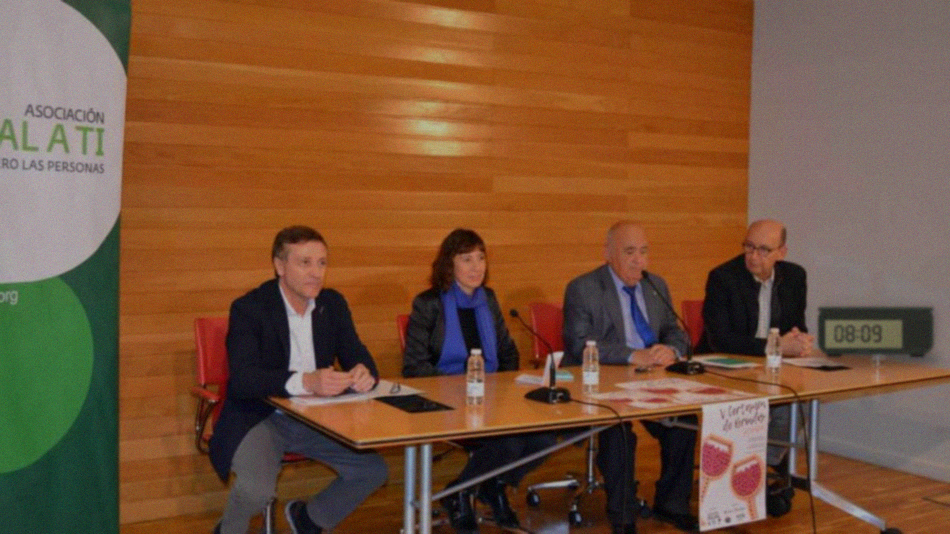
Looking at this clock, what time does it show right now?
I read 8:09
